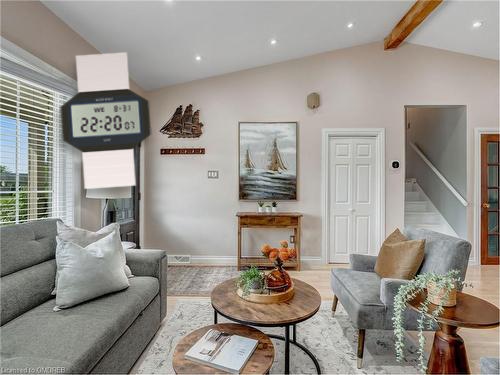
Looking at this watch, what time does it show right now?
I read 22:20
